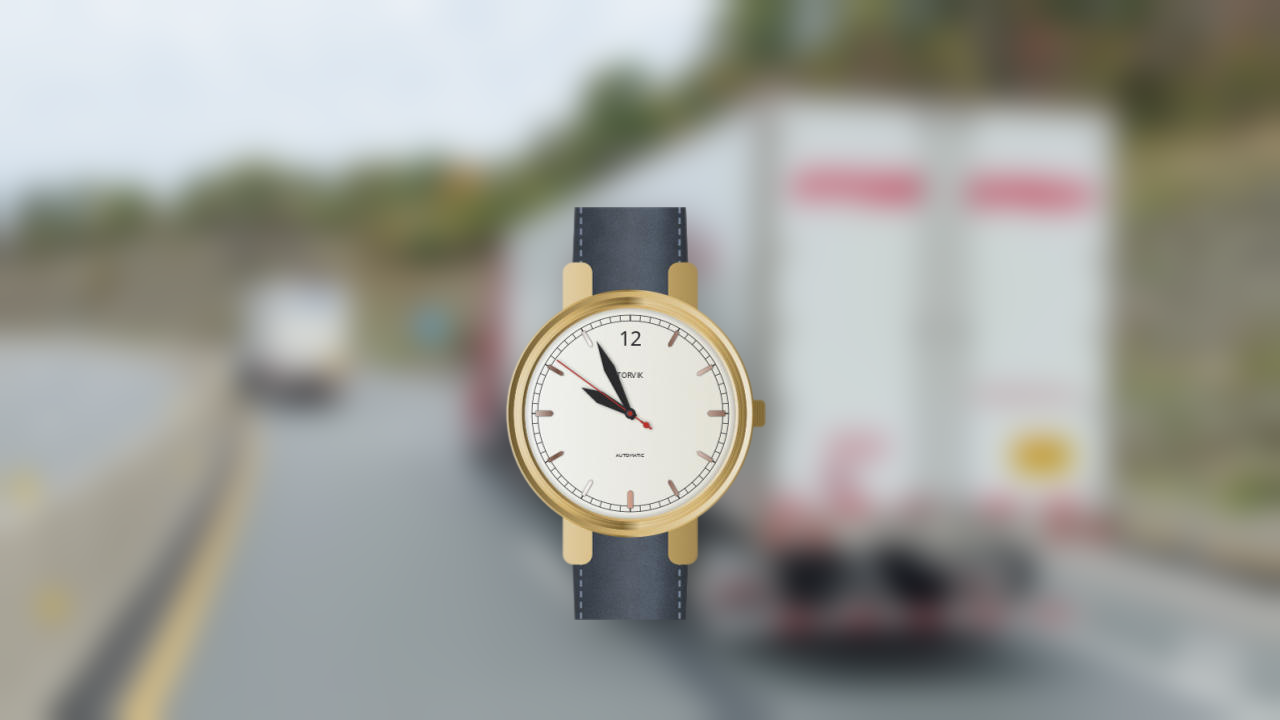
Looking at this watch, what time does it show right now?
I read 9:55:51
